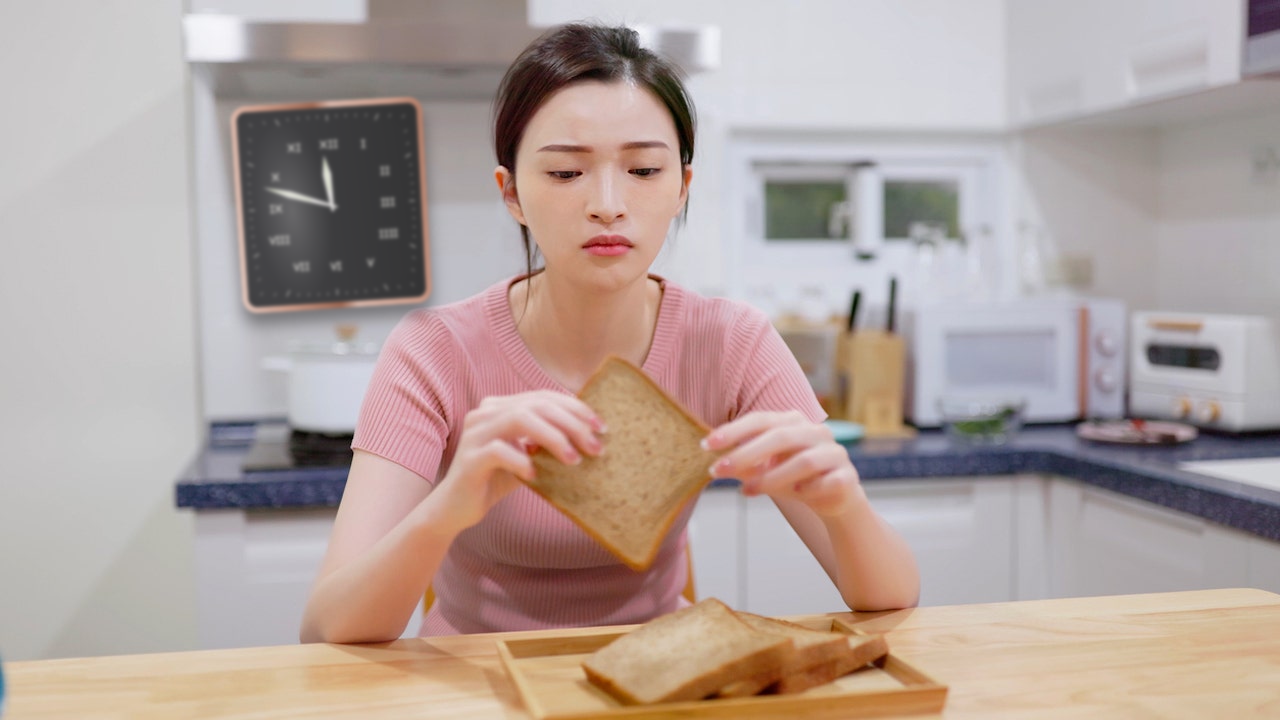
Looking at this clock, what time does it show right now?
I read 11:48
